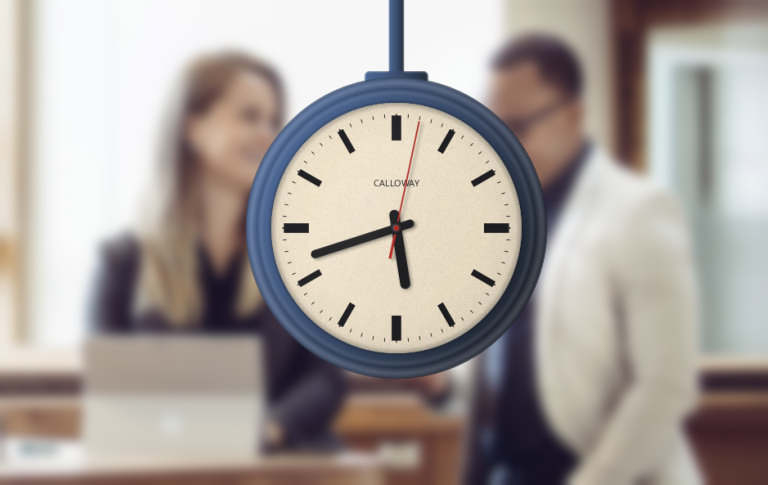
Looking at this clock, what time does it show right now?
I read 5:42:02
